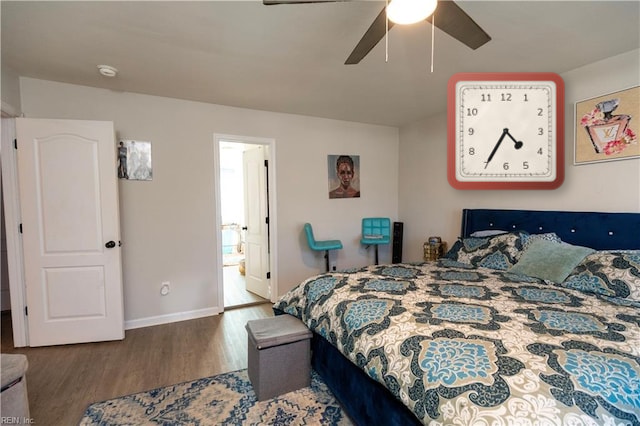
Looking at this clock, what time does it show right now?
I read 4:35
